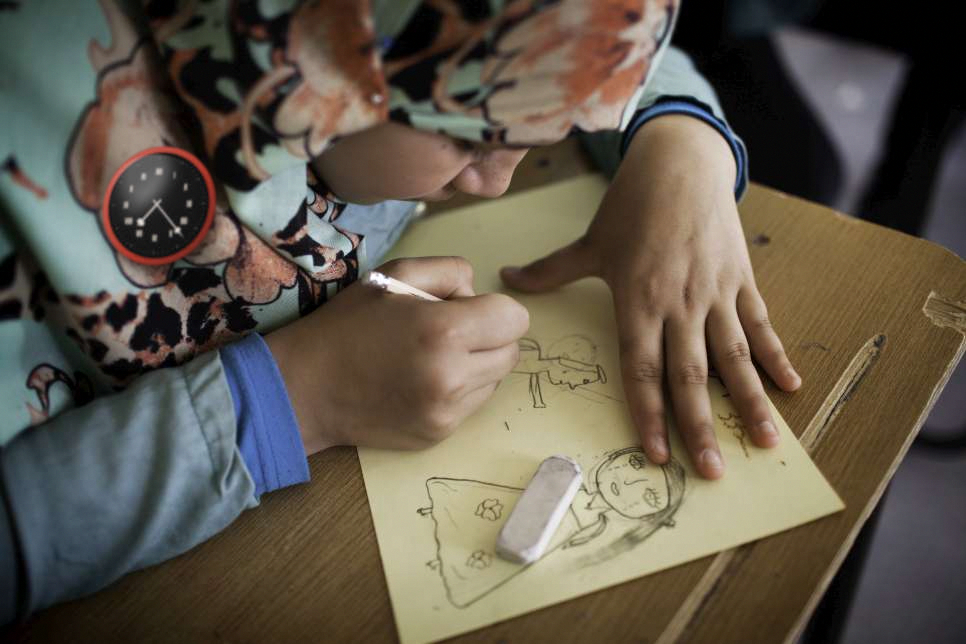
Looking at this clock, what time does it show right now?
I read 7:23
